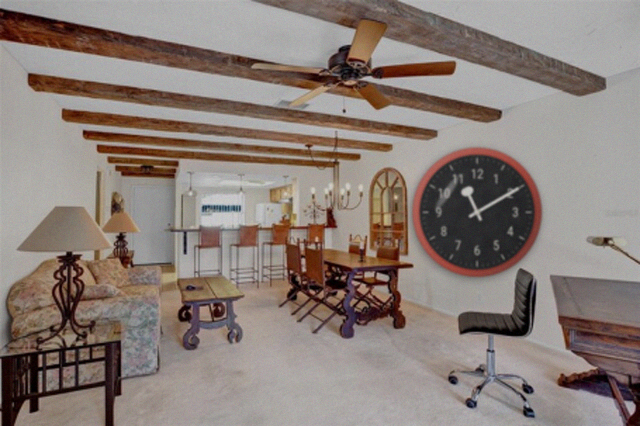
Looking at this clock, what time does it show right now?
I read 11:10
